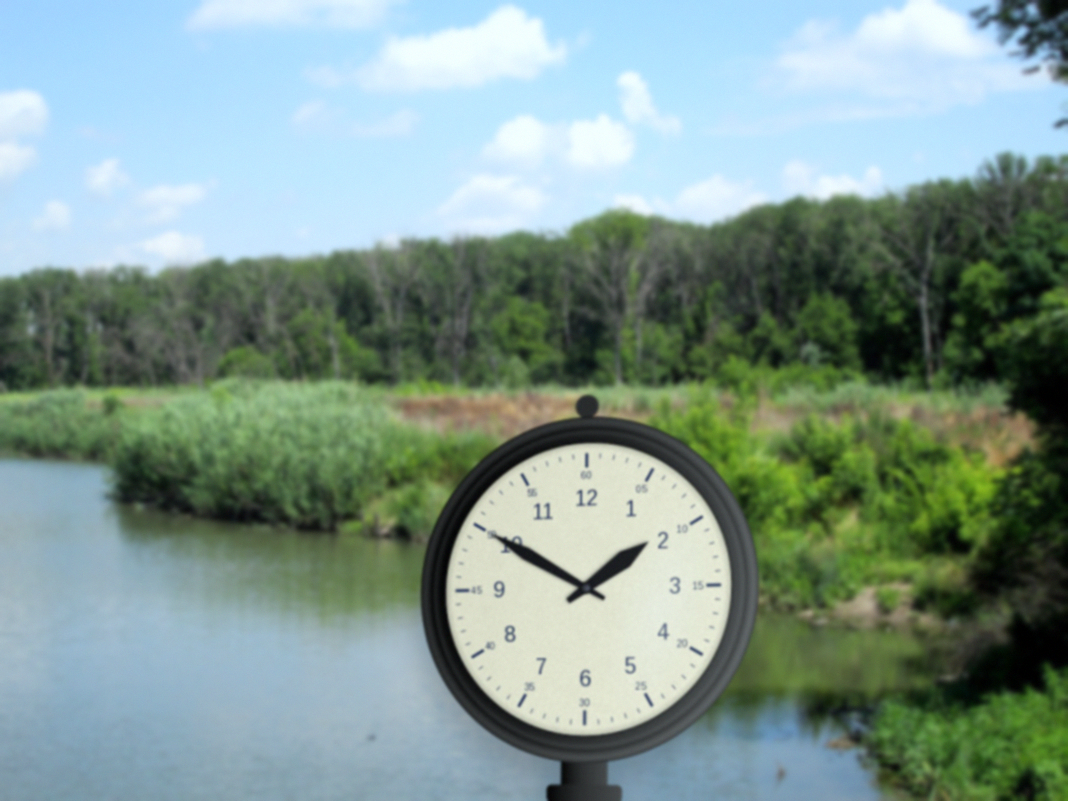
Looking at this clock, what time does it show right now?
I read 1:50
